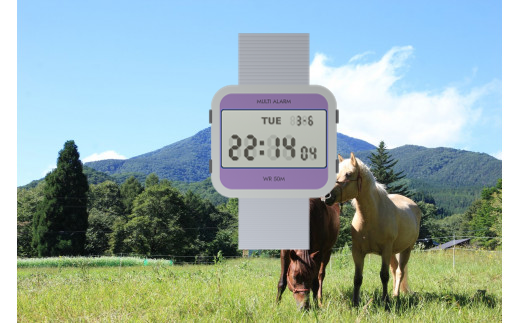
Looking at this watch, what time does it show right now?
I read 22:14:04
